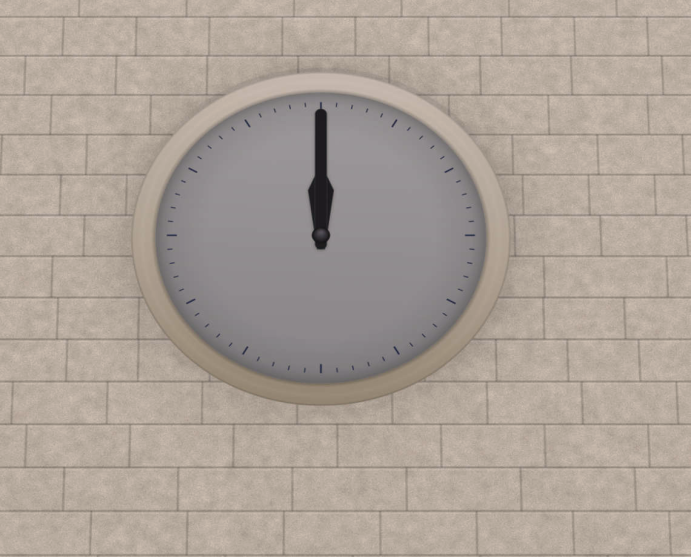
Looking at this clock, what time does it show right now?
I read 12:00
